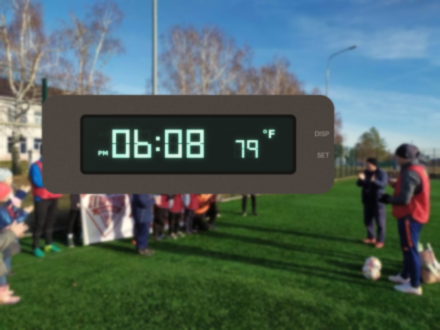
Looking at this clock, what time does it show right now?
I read 6:08
